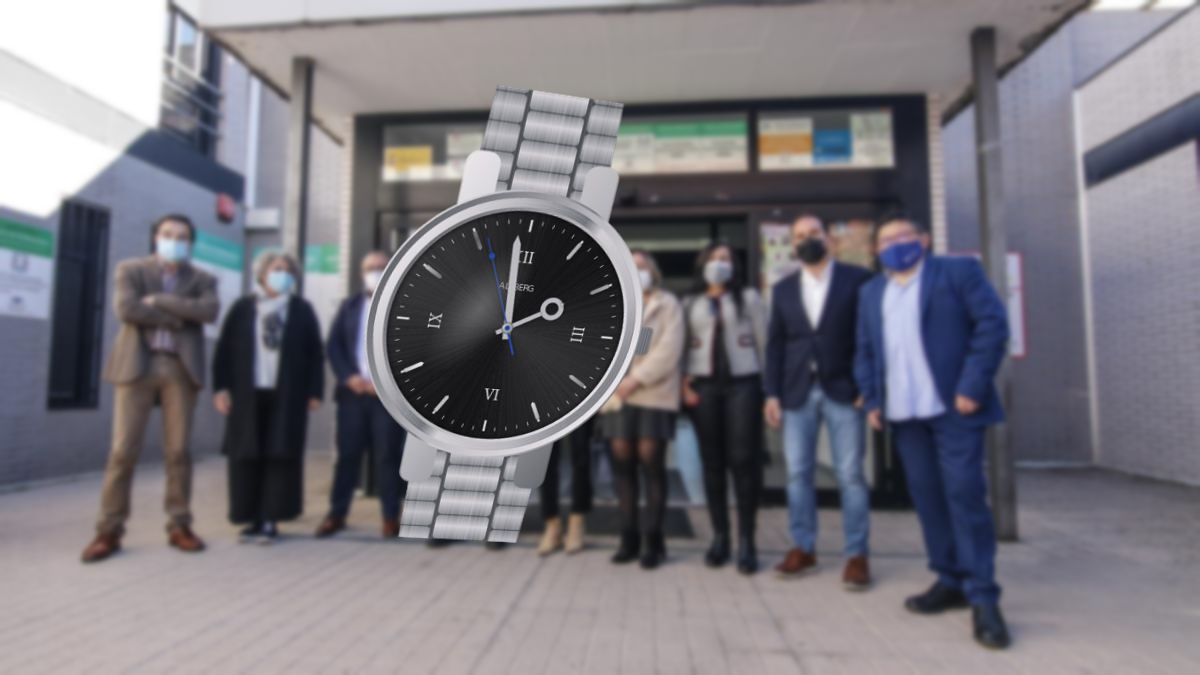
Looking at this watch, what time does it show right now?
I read 1:58:56
